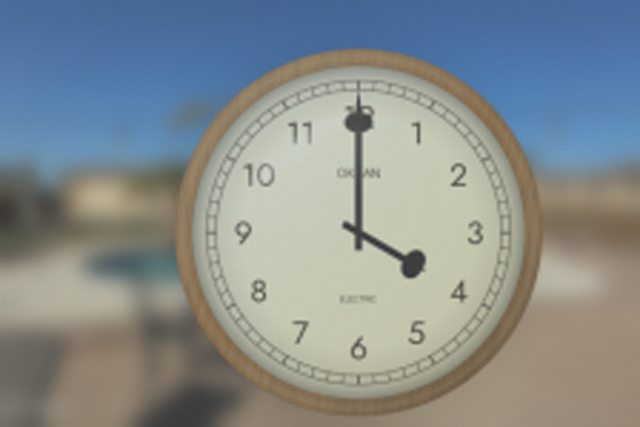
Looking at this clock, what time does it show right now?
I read 4:00
